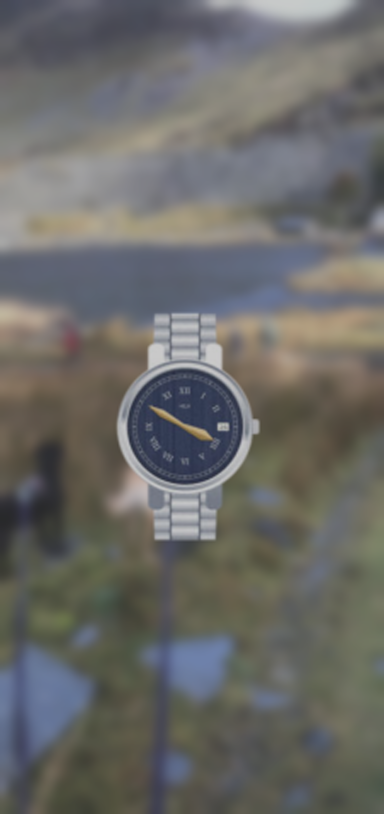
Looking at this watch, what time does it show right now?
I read 3:50
